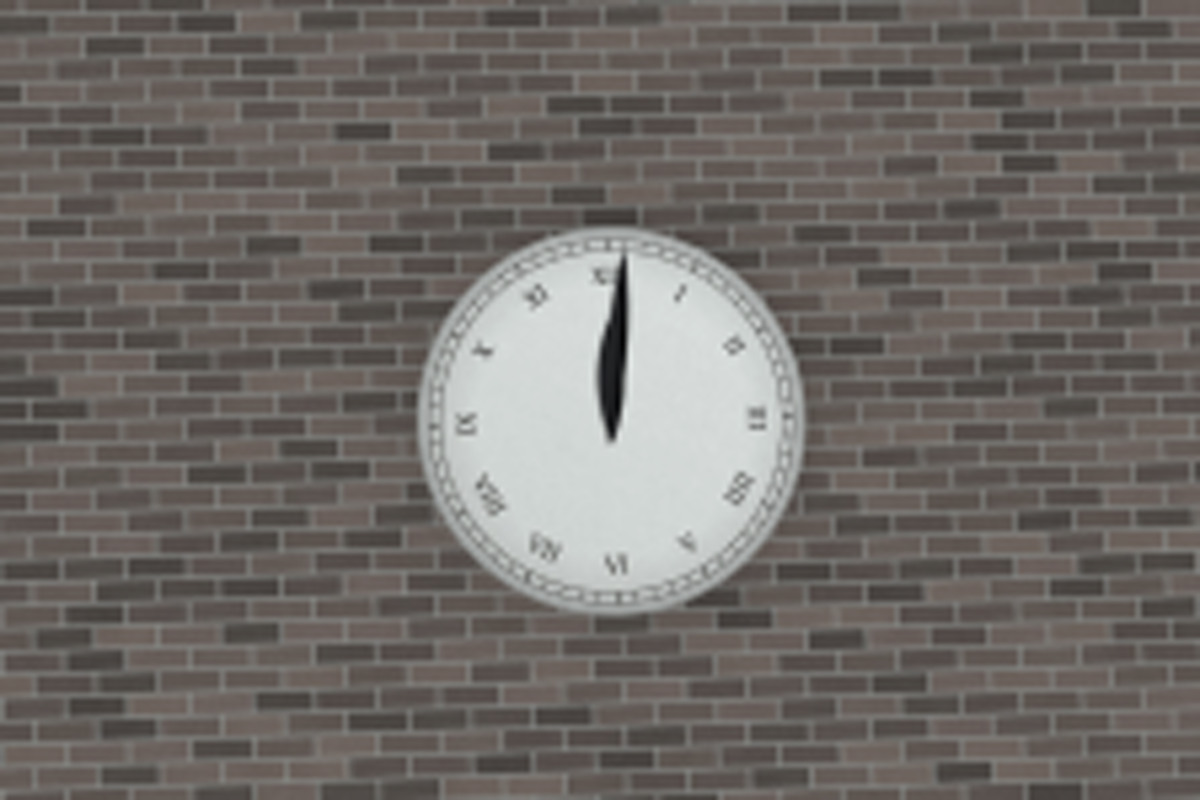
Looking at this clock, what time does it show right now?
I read 12:01
